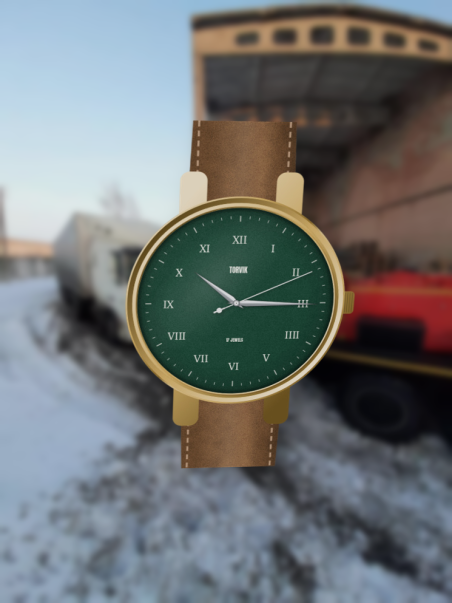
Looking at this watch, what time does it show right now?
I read 10:15:11
